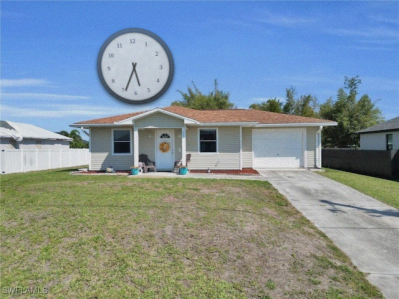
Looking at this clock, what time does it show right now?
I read 5:34
